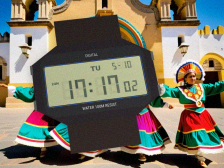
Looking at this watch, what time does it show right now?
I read 17:17:02
